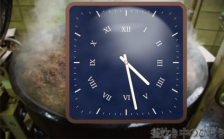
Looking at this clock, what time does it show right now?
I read 4:28
